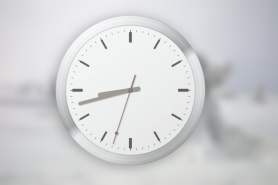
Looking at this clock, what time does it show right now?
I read 8:42:33
